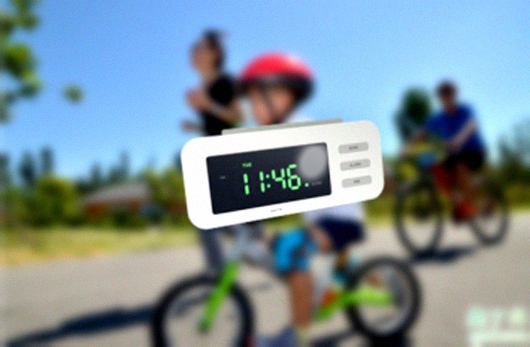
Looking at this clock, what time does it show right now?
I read 11:46
